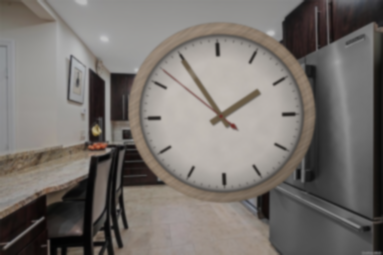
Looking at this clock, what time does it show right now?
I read 1:54:52
